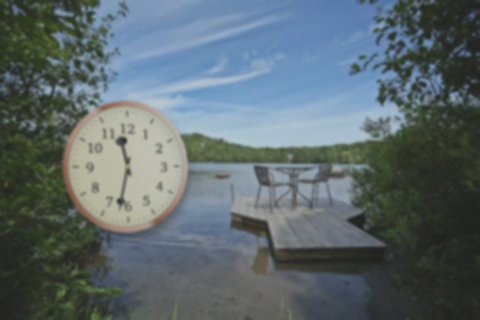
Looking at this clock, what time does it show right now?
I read 11:32
